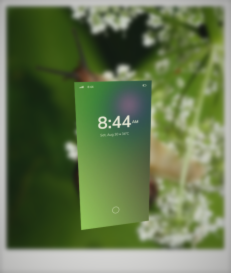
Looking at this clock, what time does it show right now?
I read 8:44
